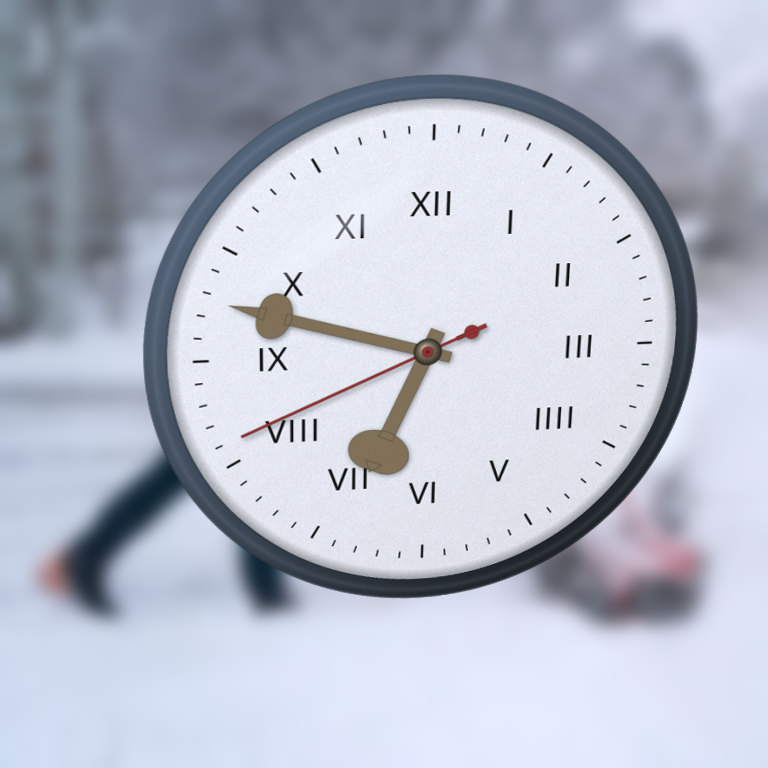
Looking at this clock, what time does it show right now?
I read 6:47:41
